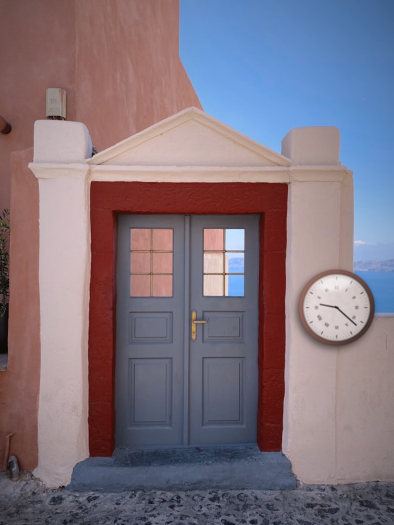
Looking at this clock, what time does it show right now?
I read 9:22
